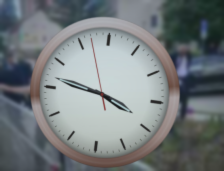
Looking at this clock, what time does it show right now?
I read 3:46:57
